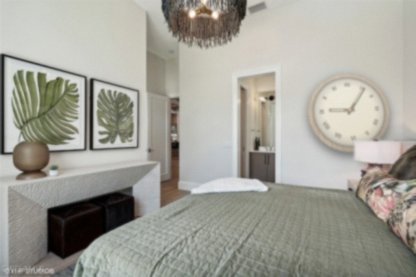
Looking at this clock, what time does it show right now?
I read 9:06
